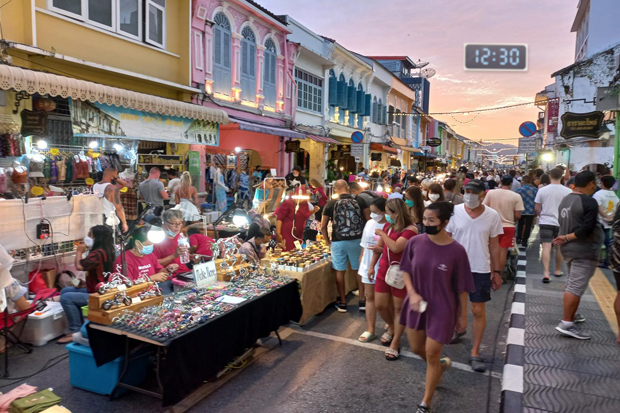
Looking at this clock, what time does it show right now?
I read 12:30
